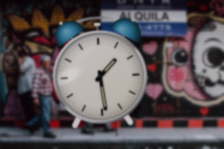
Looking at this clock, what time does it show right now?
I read 1:29
